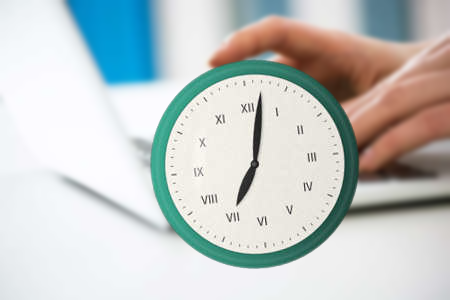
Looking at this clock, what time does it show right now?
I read 7:02
